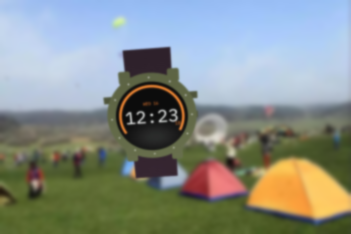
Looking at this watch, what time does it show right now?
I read 12:23
